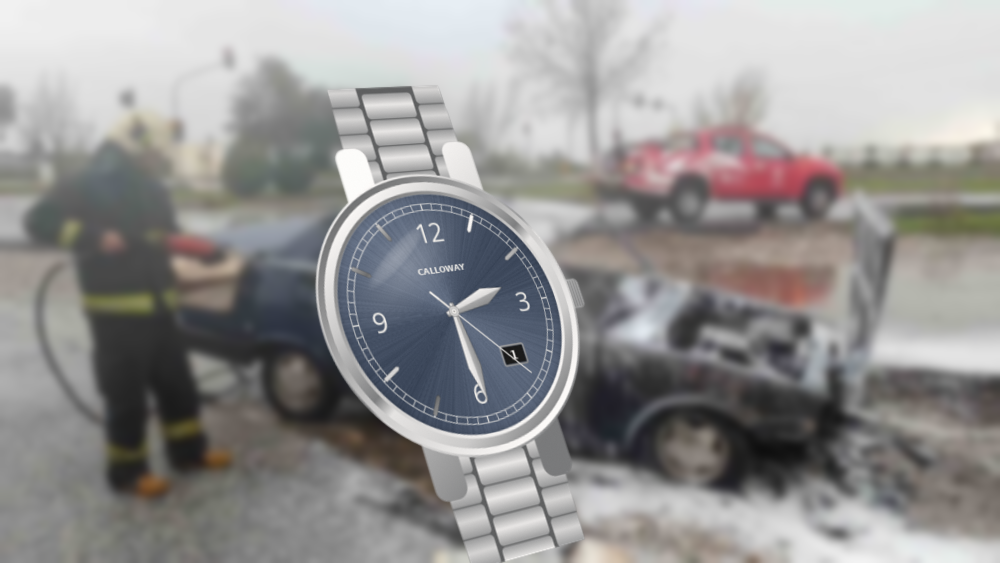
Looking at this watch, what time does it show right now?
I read 2:29:23
